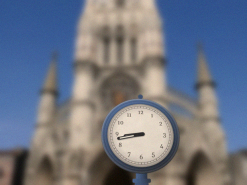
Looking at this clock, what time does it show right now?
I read 8:43
